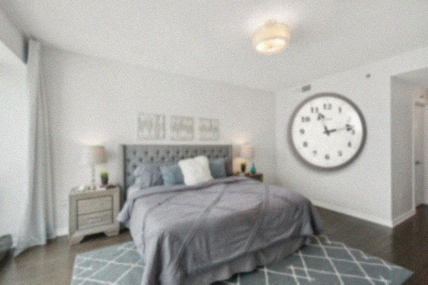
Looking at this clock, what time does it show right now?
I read 11:13
